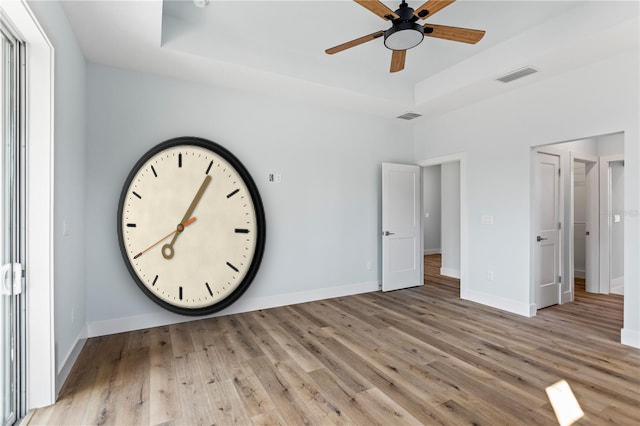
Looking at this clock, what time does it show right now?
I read 7:05:40
